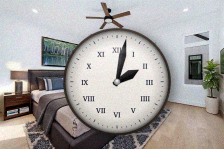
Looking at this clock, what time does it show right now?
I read 2:02
